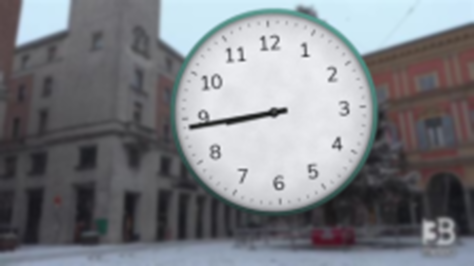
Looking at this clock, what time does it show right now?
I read 8:44
